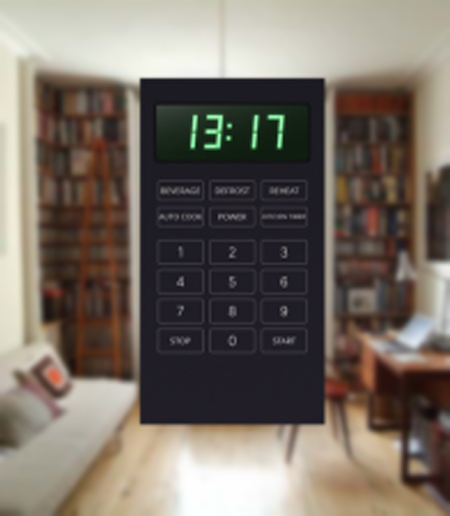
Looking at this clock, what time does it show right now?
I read 13:17
